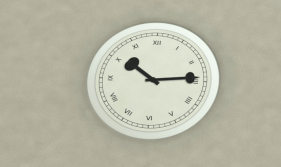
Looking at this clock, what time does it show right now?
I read 10:14
